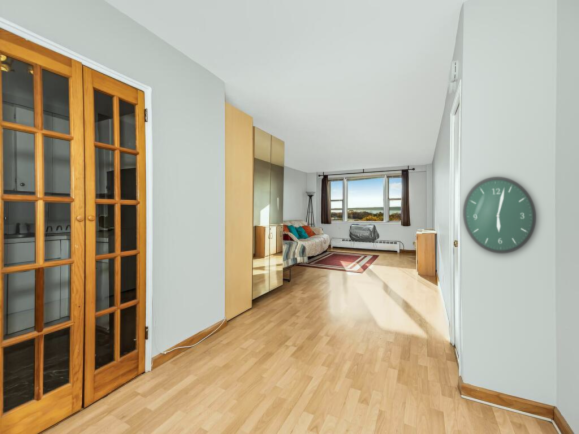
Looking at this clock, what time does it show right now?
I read 6:03
